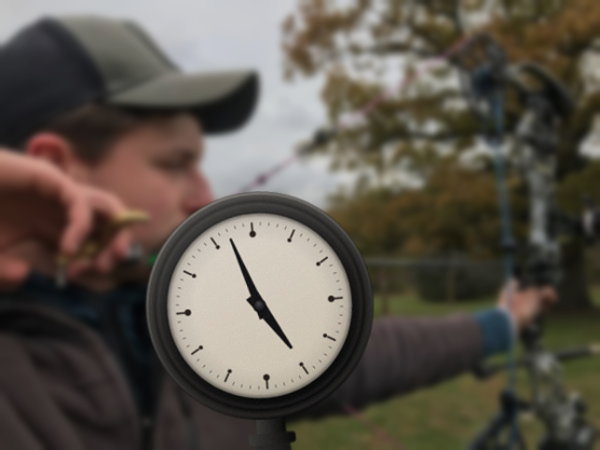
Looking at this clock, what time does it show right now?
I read 4:57
